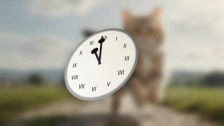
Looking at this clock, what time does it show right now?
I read 10:59
